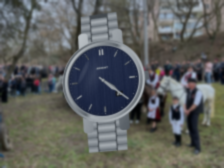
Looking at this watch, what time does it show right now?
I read 4:22
